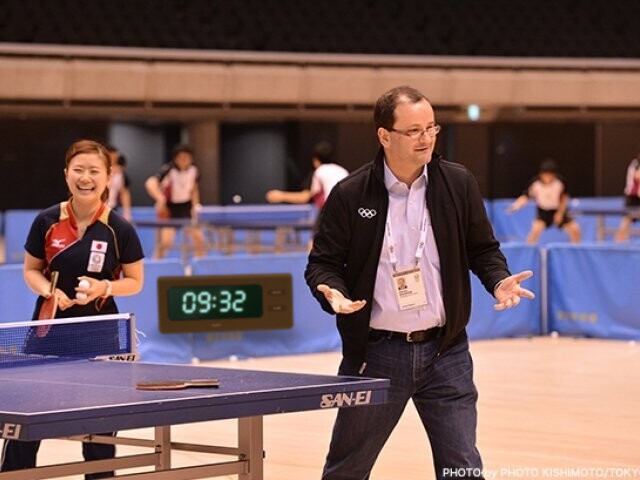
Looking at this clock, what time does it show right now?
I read 9:32
